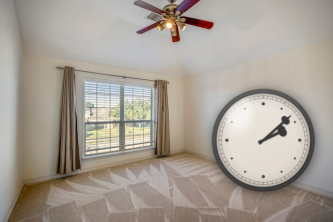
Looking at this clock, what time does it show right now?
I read 2:08
